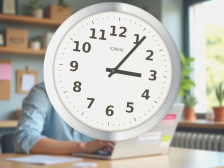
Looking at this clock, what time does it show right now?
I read 3:06
